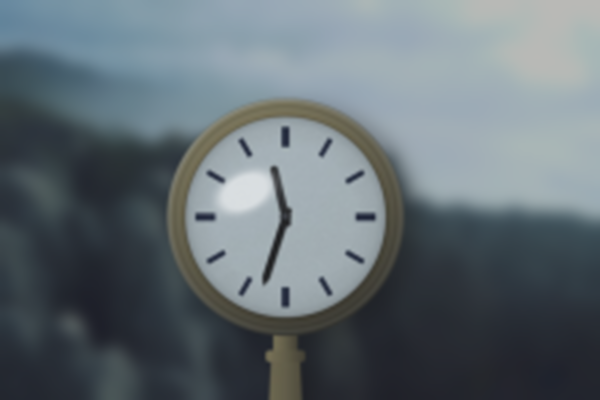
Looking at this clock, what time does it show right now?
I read 11:33
